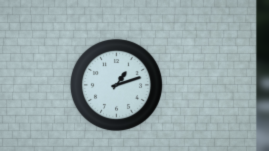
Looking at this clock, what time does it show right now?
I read 1:12
